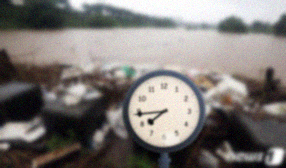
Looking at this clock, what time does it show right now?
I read 7:44
